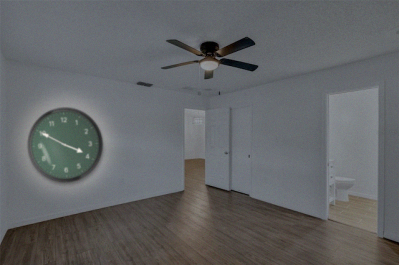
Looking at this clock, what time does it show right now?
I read 3:50
